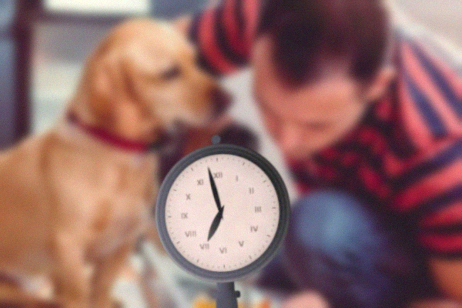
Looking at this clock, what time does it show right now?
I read 6:58
